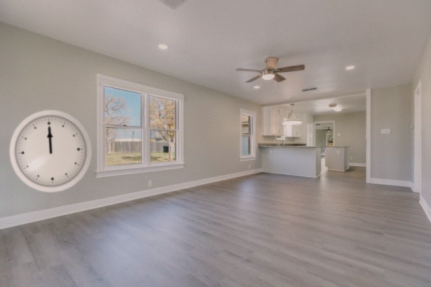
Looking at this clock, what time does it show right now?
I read 12:00
